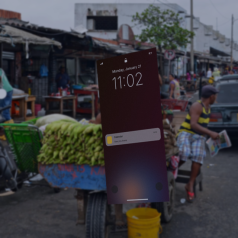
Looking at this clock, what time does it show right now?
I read 11:02
